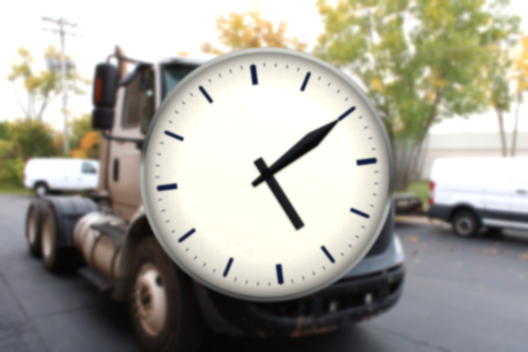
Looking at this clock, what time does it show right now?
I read 5:10
